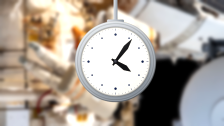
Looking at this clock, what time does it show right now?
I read 4:06
